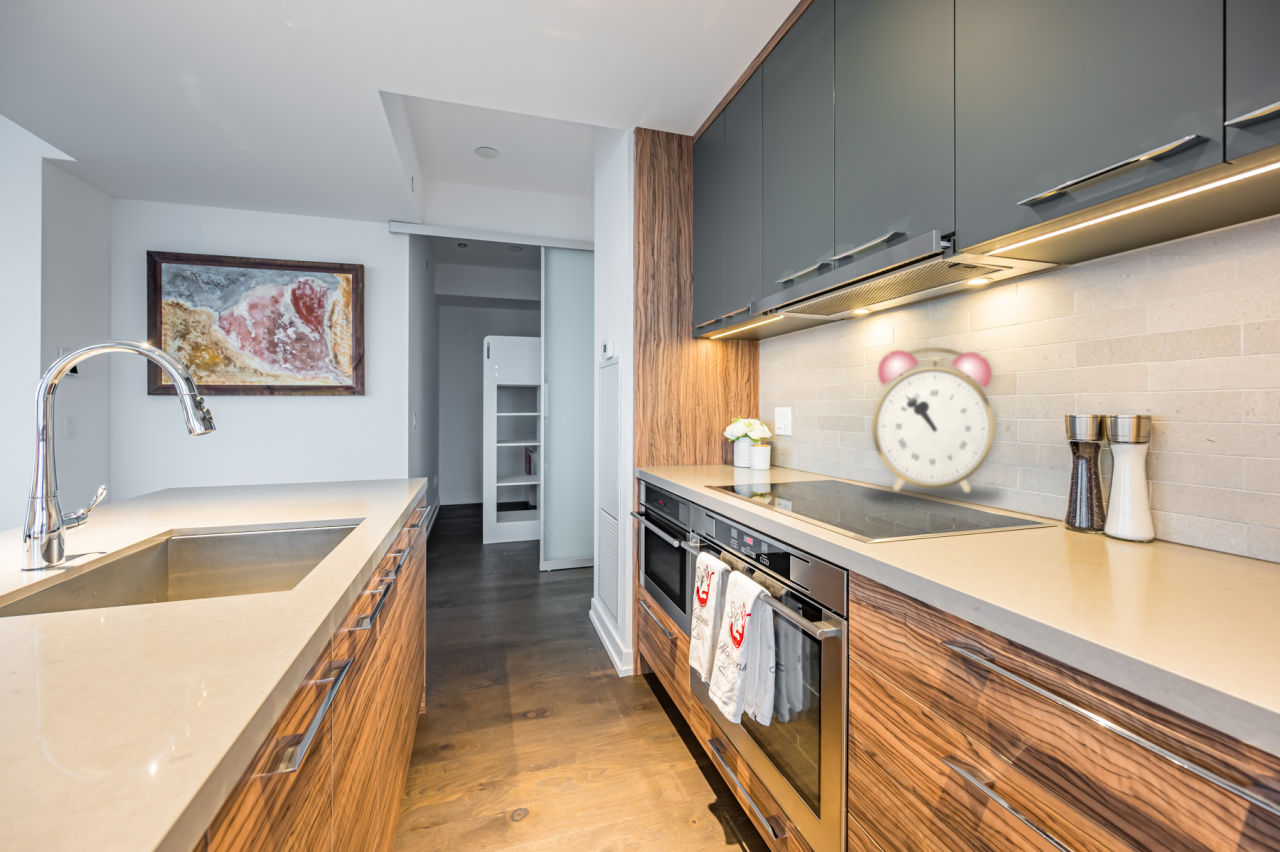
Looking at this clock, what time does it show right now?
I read 10:53
